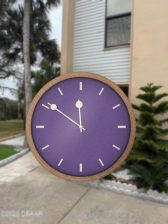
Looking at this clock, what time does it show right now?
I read 11:51
